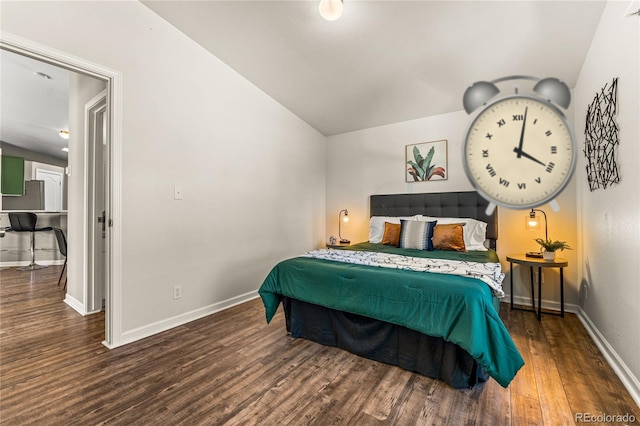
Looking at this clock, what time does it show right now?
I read 4:02
